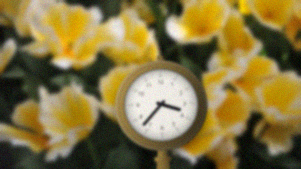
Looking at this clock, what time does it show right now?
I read 3:37
